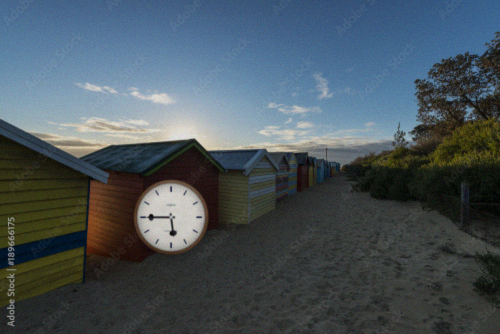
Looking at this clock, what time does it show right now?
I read 5:45
